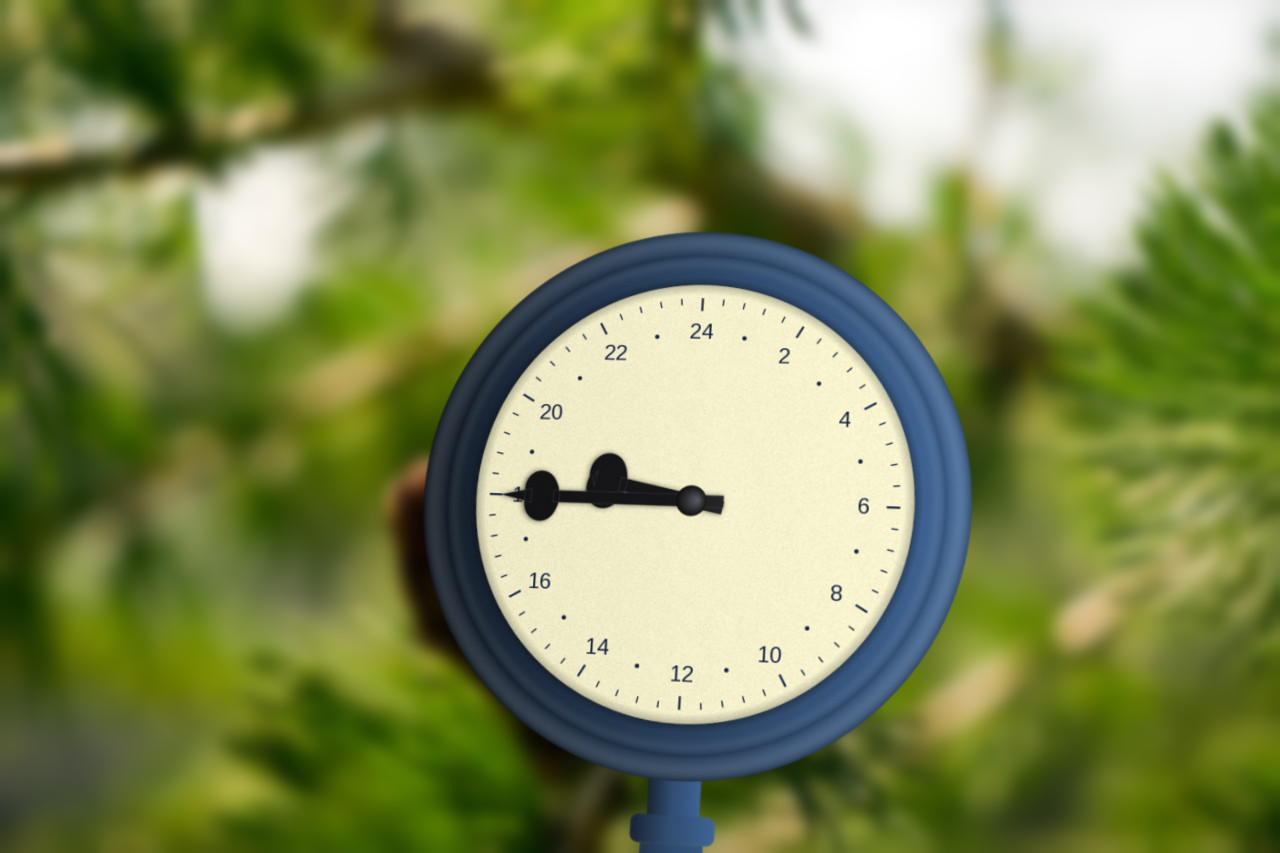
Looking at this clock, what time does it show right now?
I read 18:45
